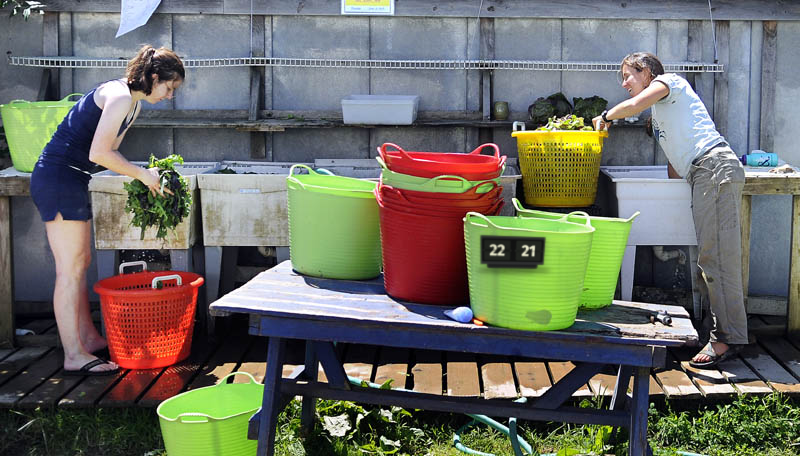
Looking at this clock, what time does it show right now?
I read 22:21
